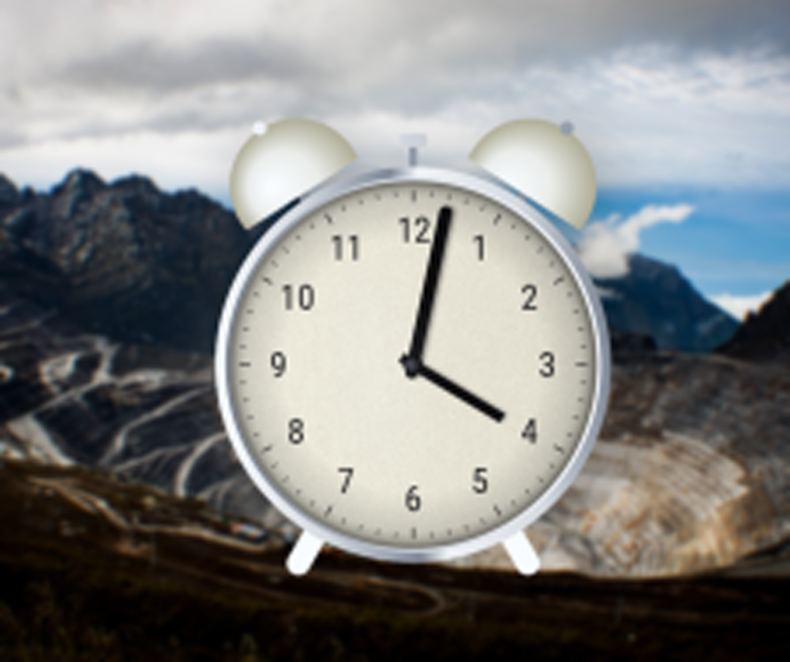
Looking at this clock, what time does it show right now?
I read 4:02
